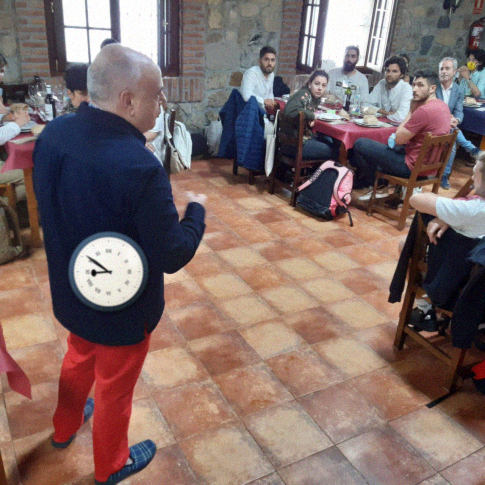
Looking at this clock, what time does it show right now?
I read 8:51
